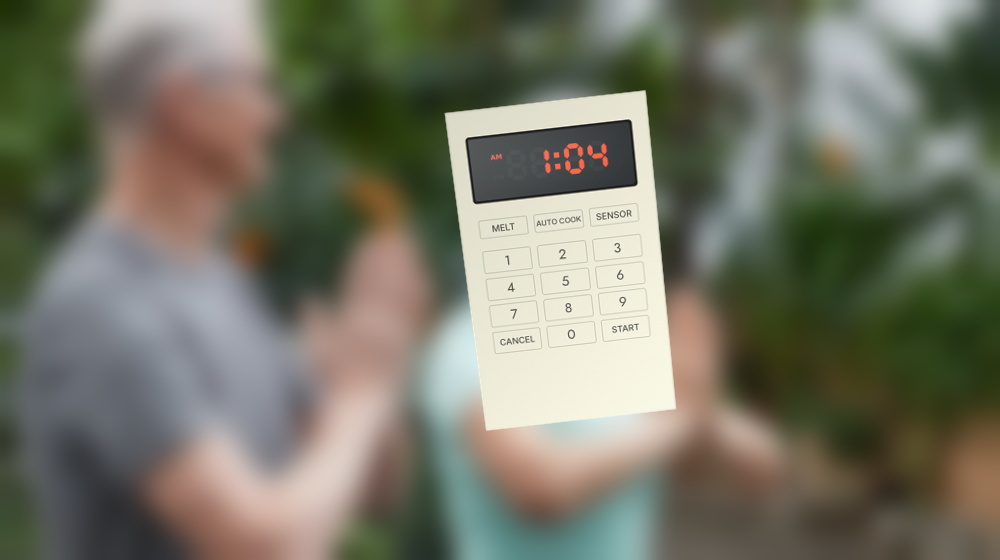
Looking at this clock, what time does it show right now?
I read 1:04
